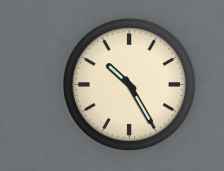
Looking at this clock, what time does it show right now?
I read 10:25
